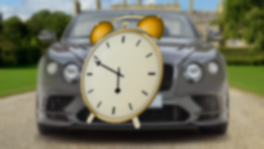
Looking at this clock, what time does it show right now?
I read 5:49
